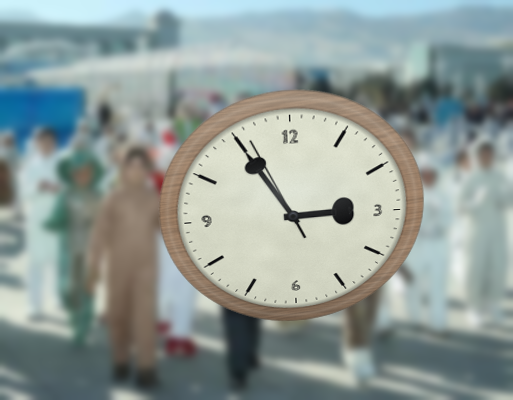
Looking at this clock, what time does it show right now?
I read 2:54:56
